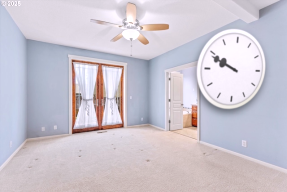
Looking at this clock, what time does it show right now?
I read 9:49
